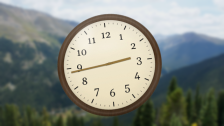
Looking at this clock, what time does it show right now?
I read 2:44
